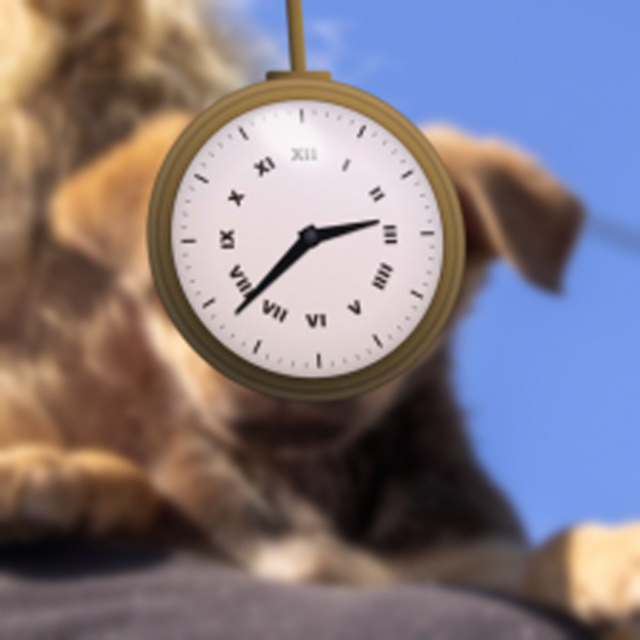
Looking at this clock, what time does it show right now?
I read 2:38
